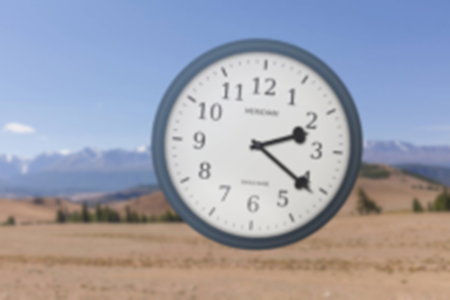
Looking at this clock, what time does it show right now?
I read 2:21
